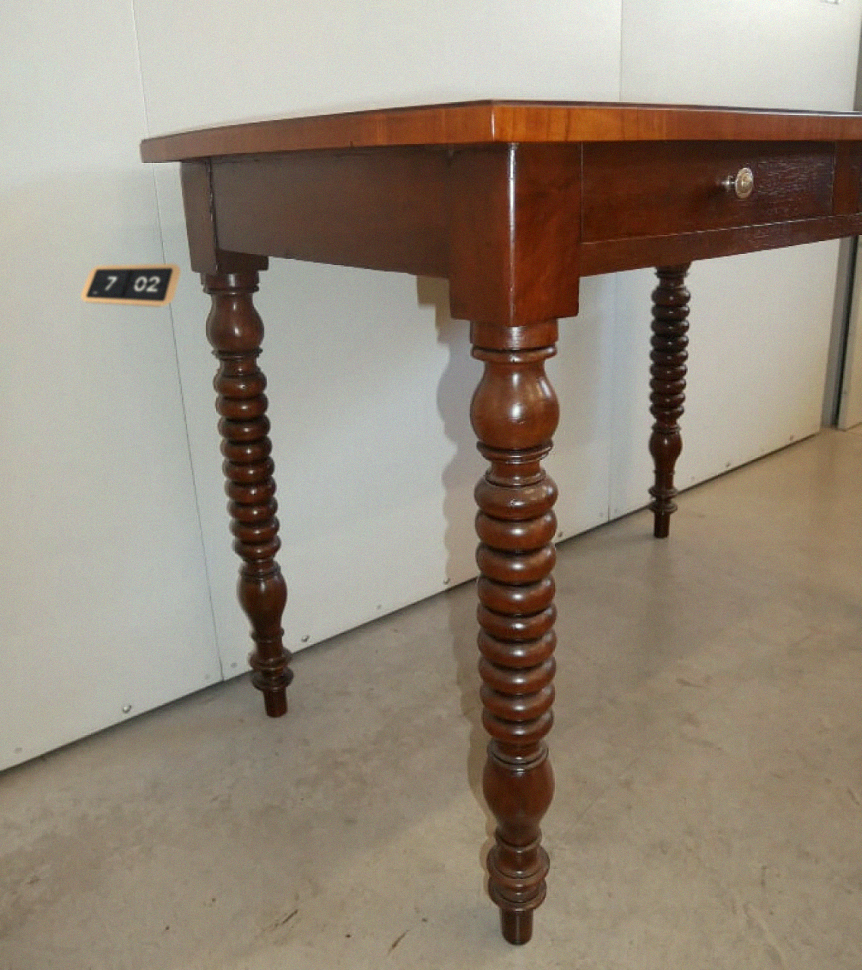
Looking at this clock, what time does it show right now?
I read 7:02
